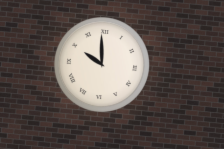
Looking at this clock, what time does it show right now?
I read 9:59
